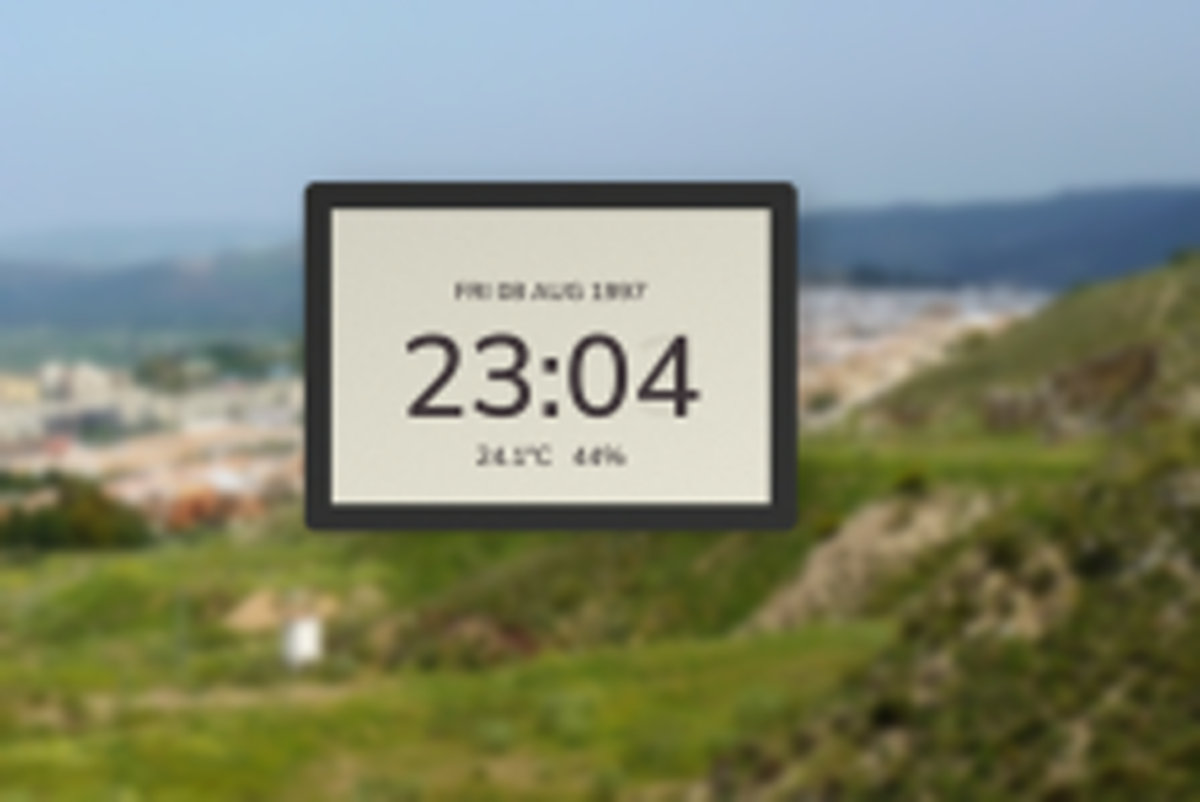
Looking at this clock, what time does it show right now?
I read 23:04
